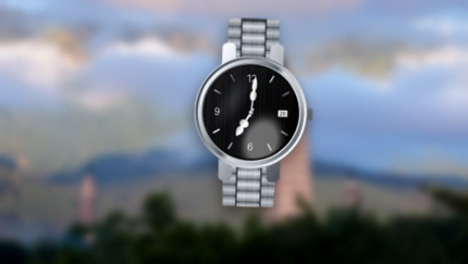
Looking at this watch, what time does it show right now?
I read 7:01
